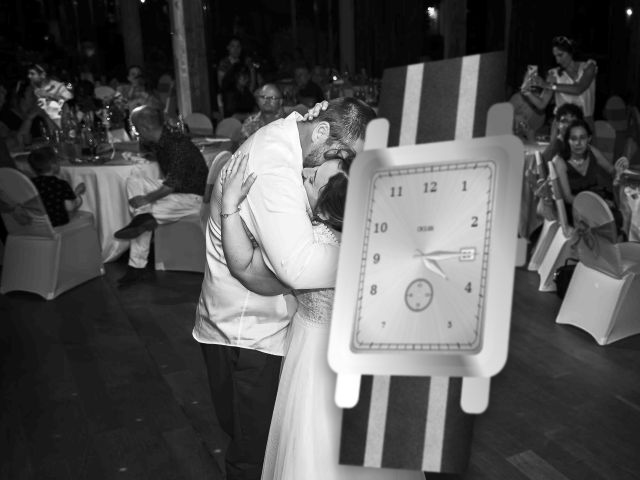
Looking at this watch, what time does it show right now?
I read 4:15
